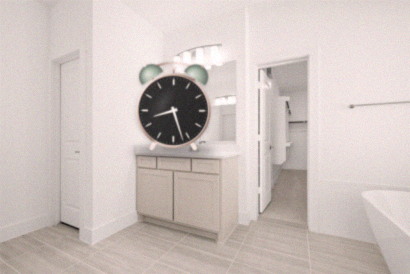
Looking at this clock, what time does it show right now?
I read 8:27
